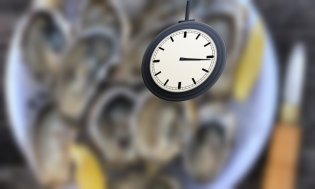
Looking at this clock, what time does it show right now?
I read 3:16
